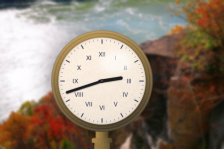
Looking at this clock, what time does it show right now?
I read 2:42
